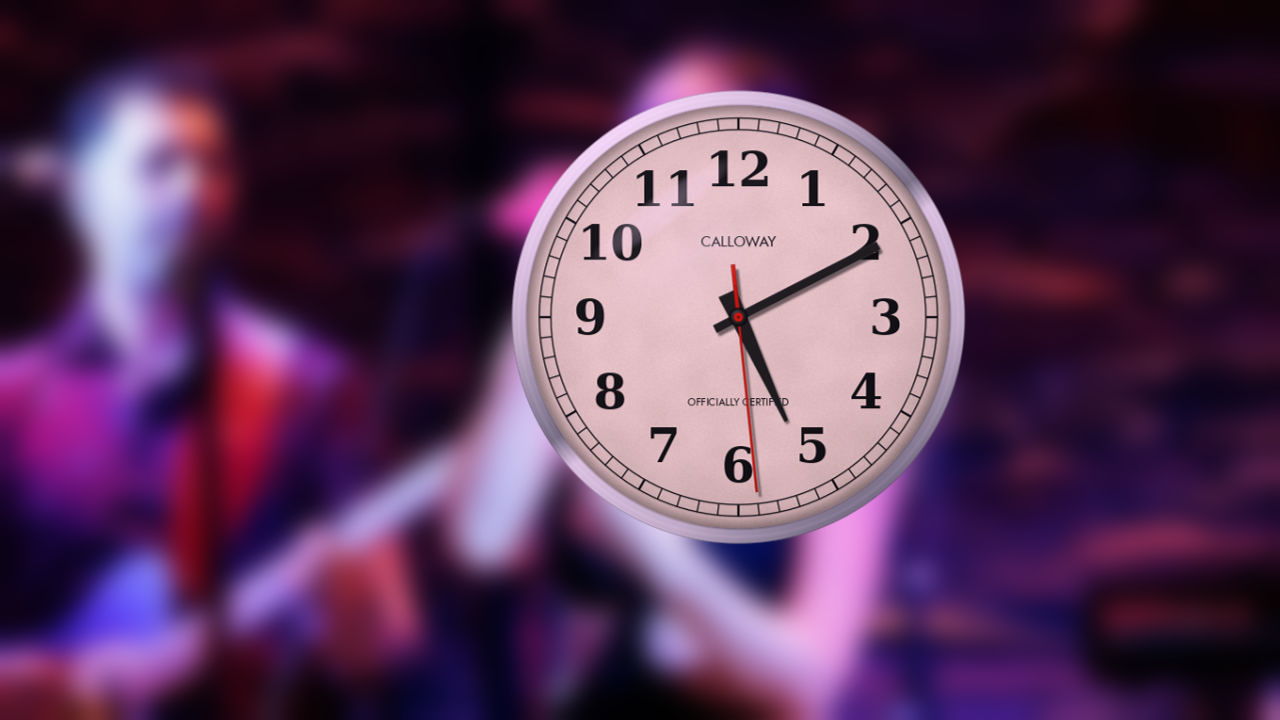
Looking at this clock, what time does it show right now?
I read 5:10:29
